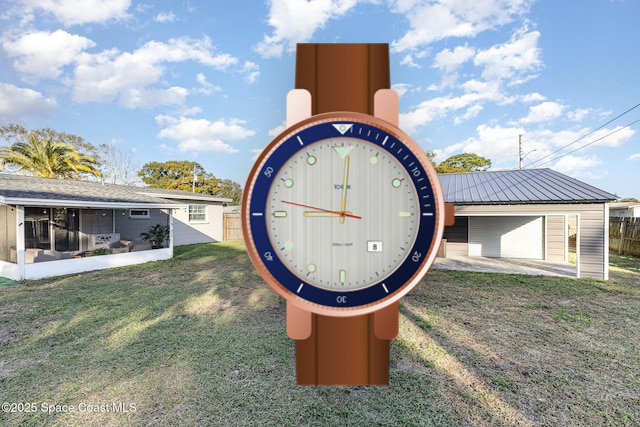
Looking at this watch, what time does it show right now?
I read 9:00:47
